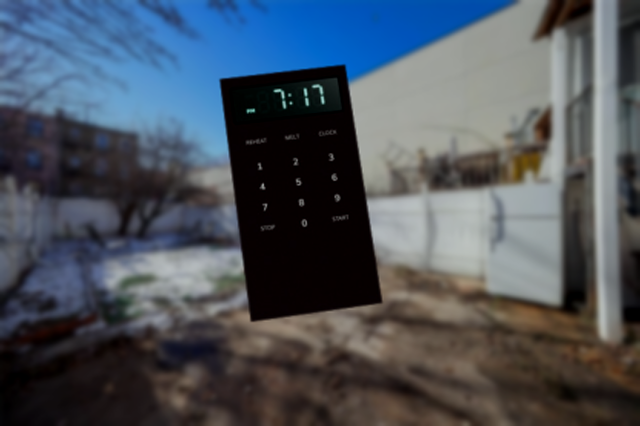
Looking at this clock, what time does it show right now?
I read 7:17
